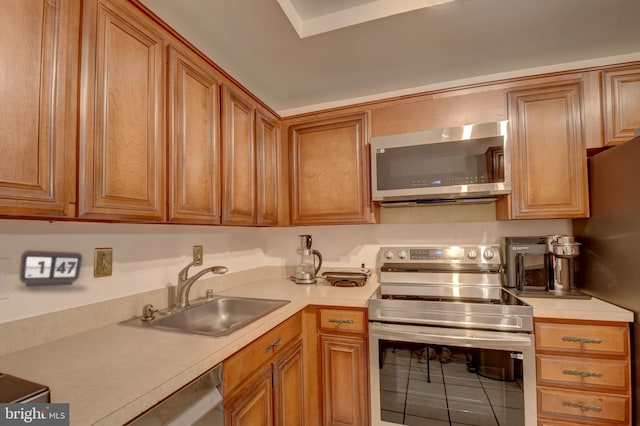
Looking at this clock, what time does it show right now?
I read 1:47
